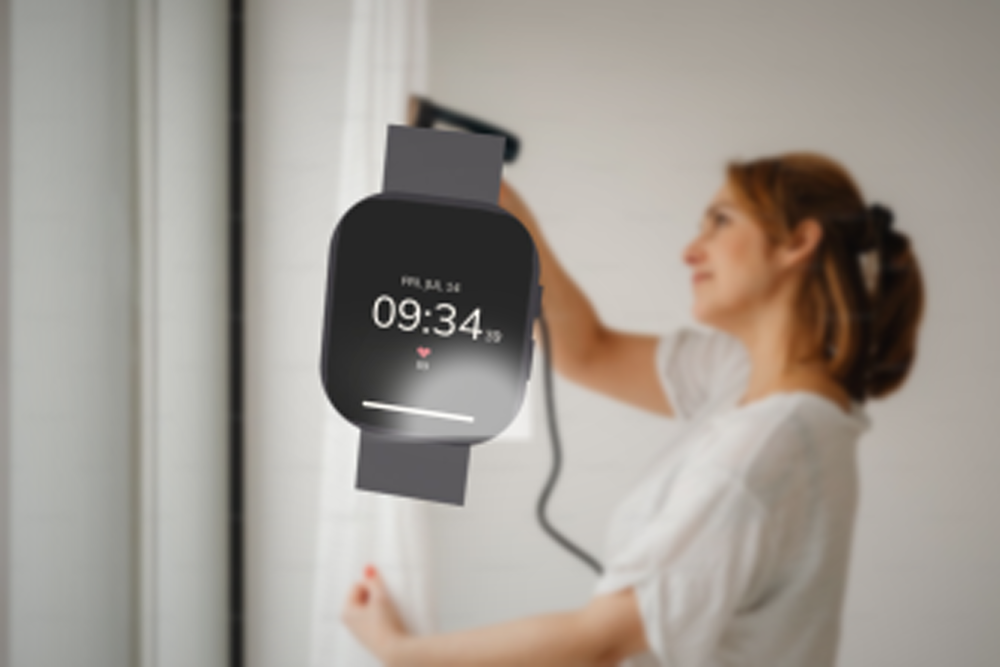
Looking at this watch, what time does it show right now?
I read 9:34
